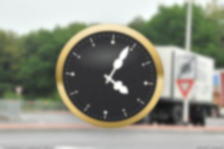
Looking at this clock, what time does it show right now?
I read 4:04
